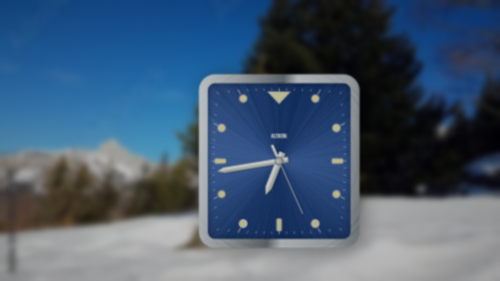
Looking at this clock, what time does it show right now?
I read 6:43:26
